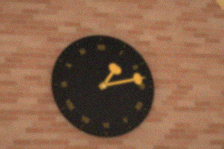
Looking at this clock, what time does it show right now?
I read 1:13
